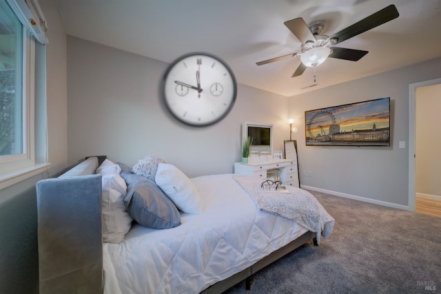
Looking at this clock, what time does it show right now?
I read 11:48
